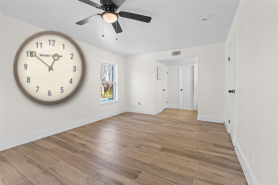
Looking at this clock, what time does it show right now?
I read 12:51
